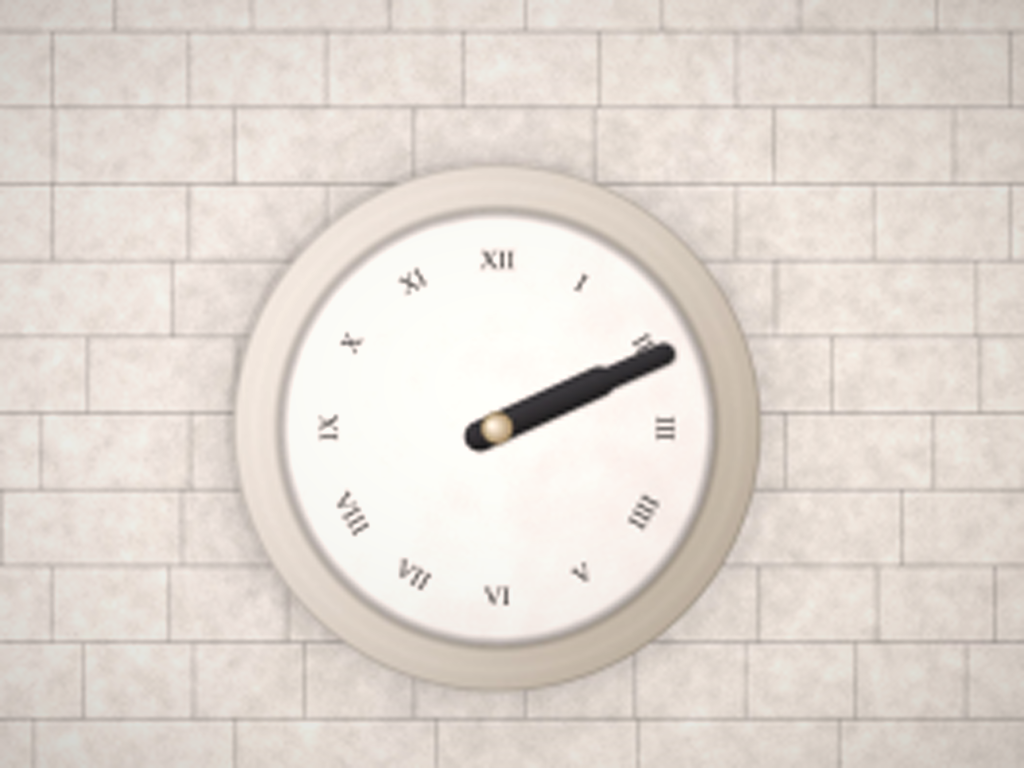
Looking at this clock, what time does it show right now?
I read 2:11
